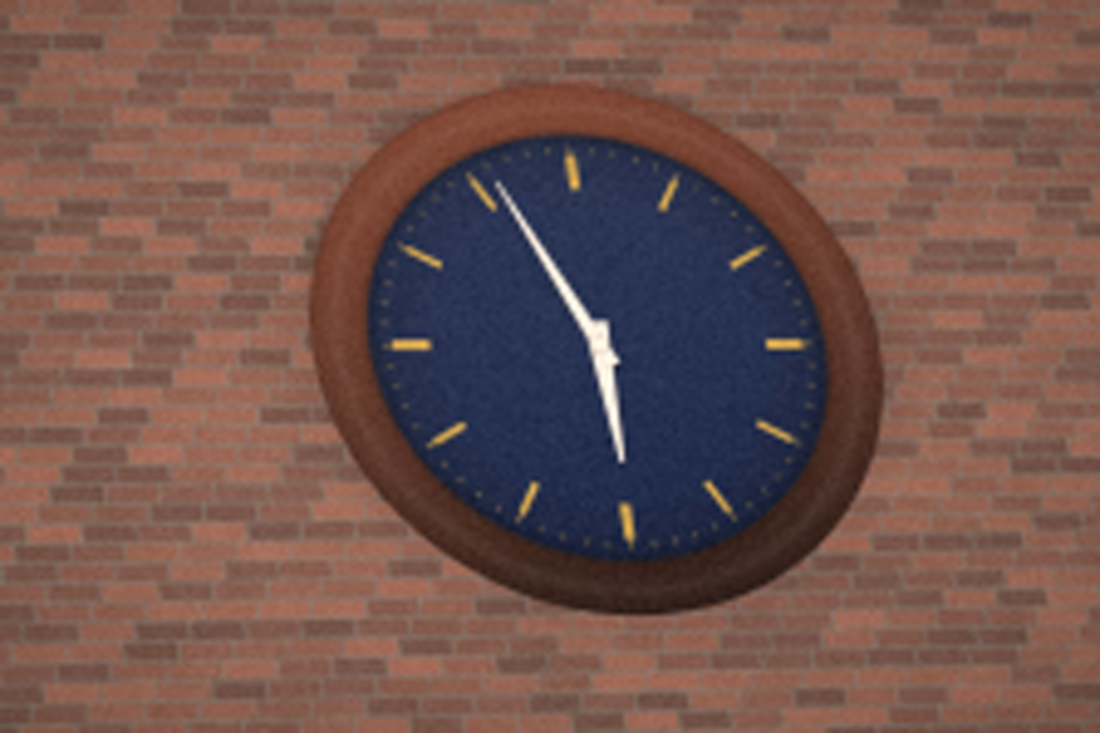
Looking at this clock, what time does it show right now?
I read 5:56
